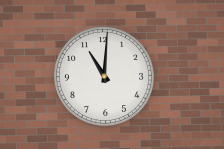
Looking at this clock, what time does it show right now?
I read 11:01
